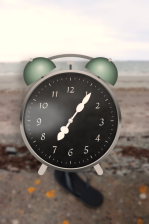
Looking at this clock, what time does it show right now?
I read 7:06
